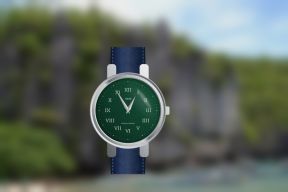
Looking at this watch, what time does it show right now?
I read 12:55
